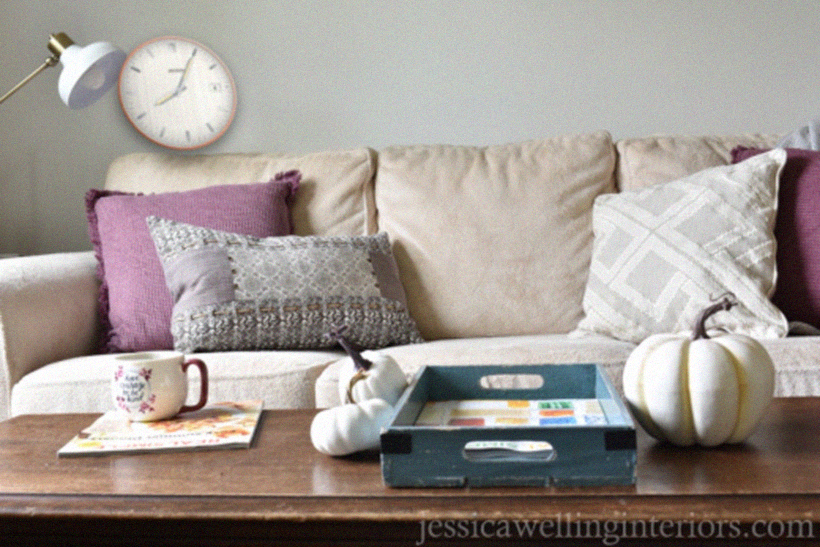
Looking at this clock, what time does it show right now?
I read 8:05
